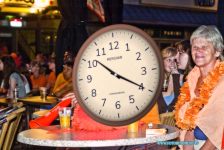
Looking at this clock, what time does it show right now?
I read 10:20
